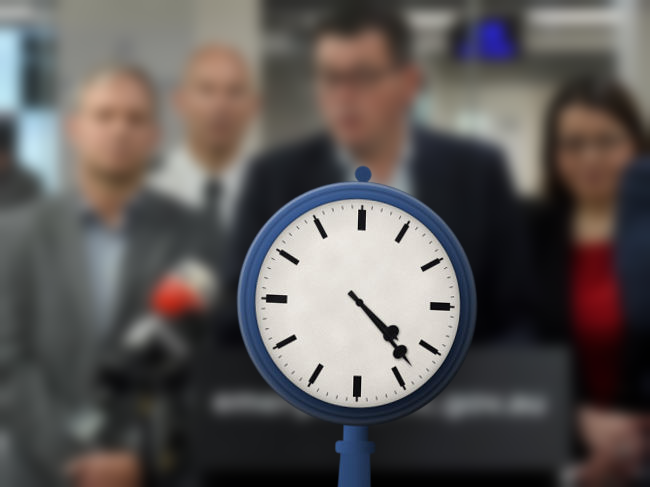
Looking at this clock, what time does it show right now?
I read 4:23
